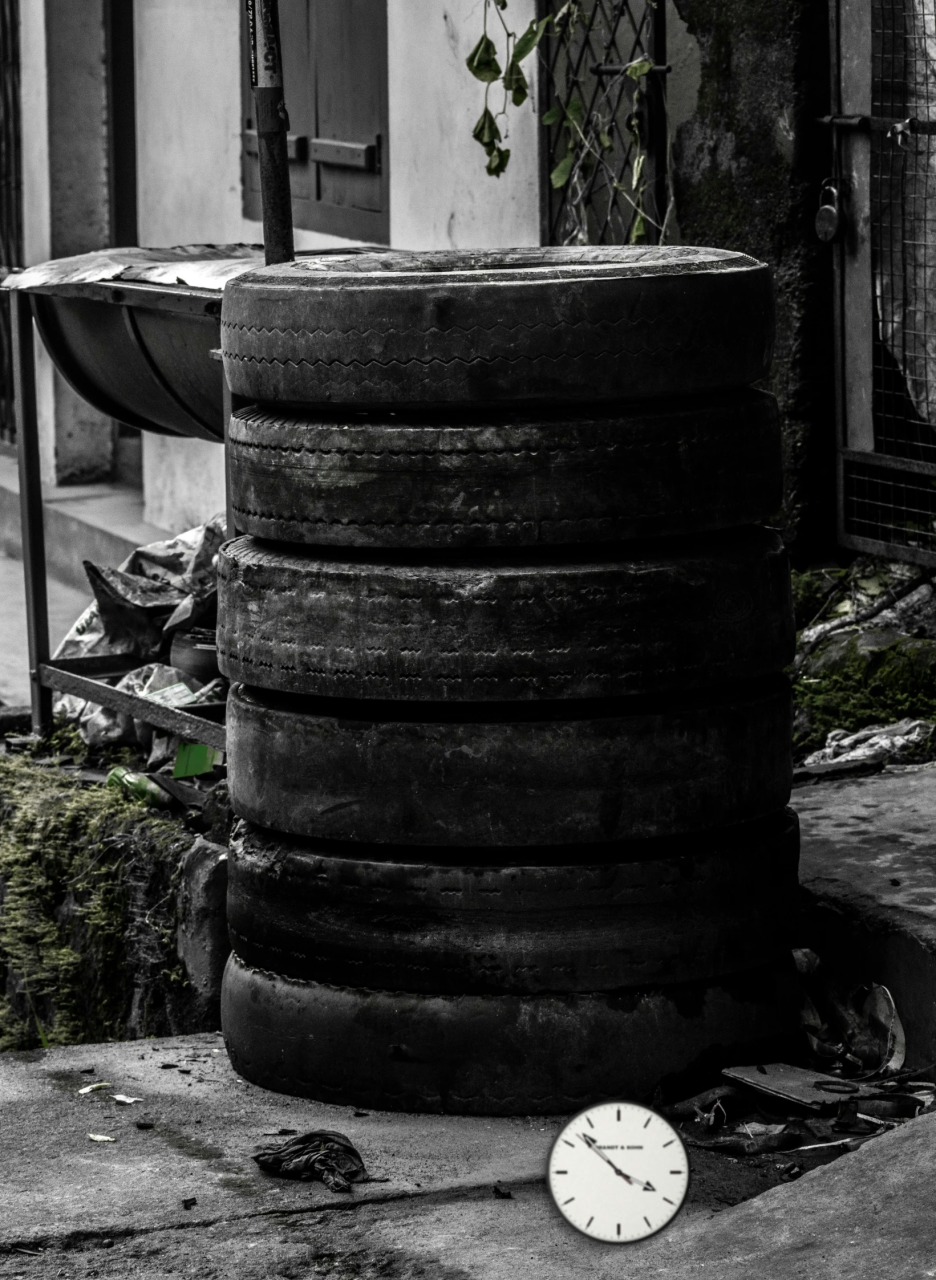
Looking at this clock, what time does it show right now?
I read 3:52:52
